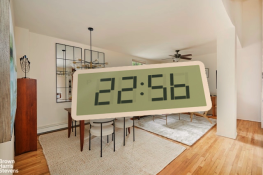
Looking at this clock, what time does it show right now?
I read 22:56
